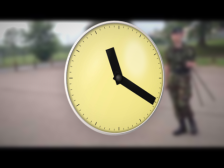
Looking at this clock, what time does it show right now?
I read 11:20
